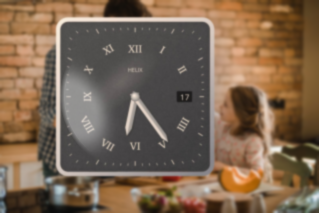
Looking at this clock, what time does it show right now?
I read 6:24
